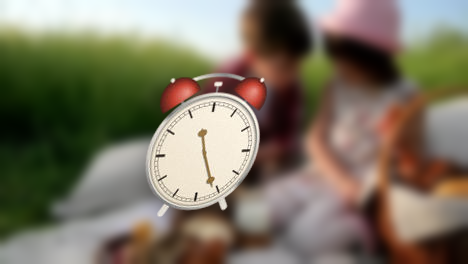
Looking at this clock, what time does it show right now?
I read 11:26
